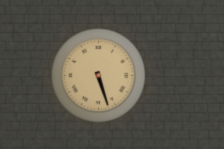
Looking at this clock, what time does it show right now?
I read 5:27
